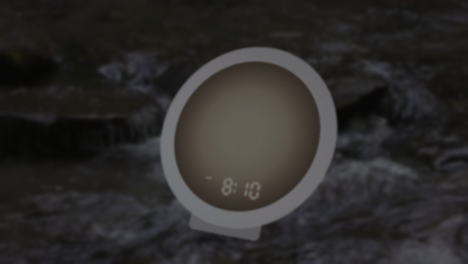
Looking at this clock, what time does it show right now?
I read 8:10
